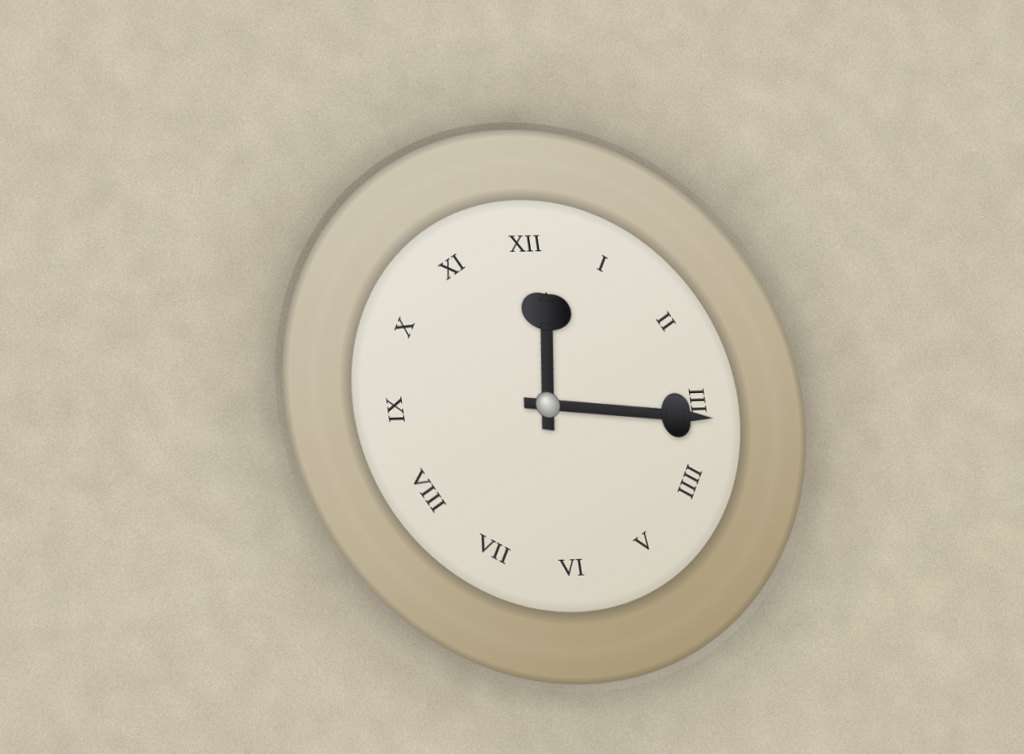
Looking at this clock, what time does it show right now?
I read 12:16
